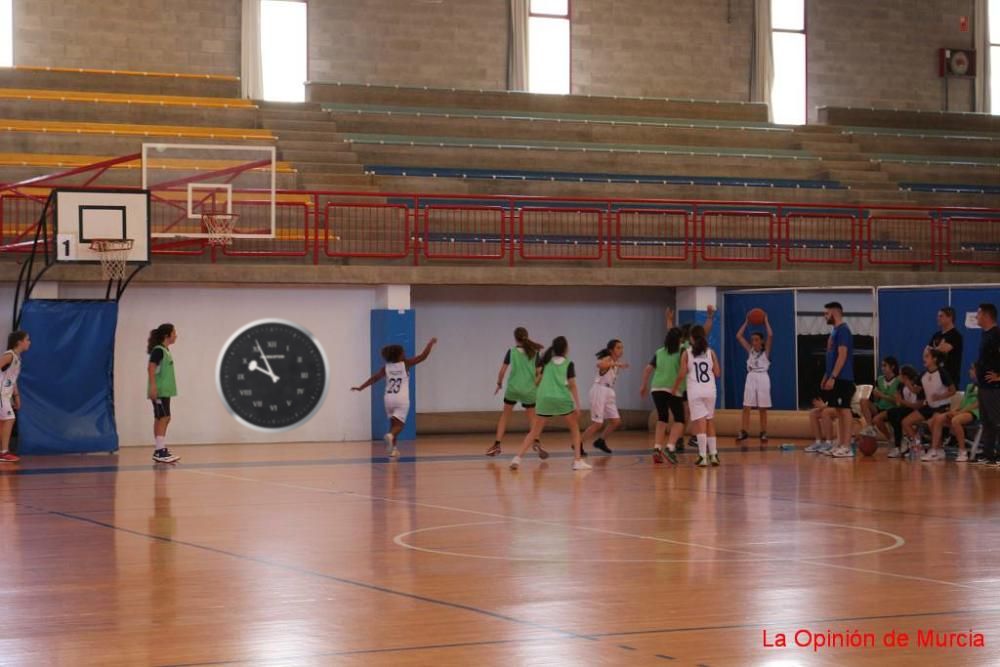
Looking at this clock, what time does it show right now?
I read 9:56
